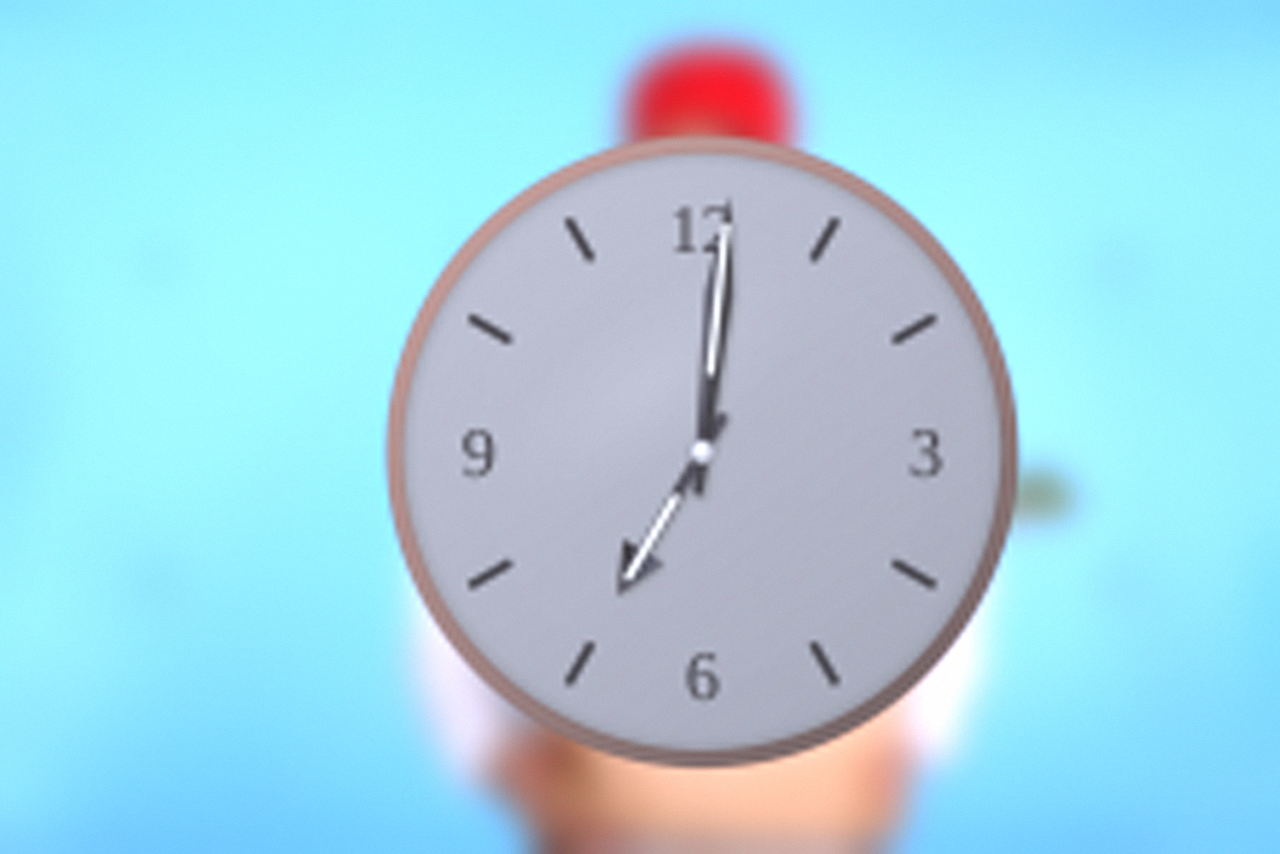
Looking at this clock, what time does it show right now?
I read 7:01
